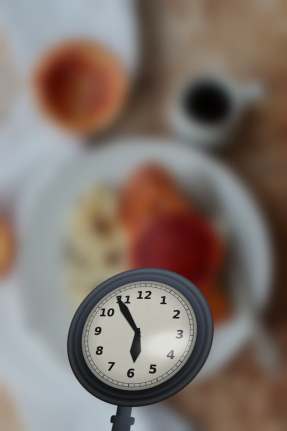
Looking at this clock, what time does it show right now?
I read 5:54
